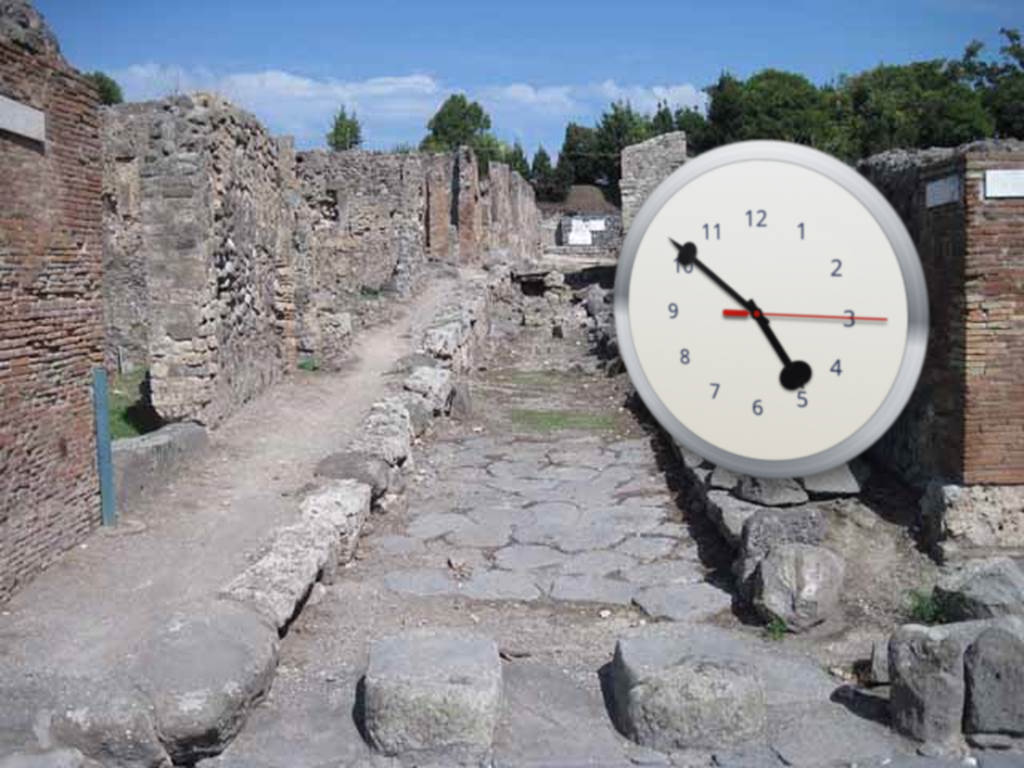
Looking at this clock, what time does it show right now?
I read 4:51:15
